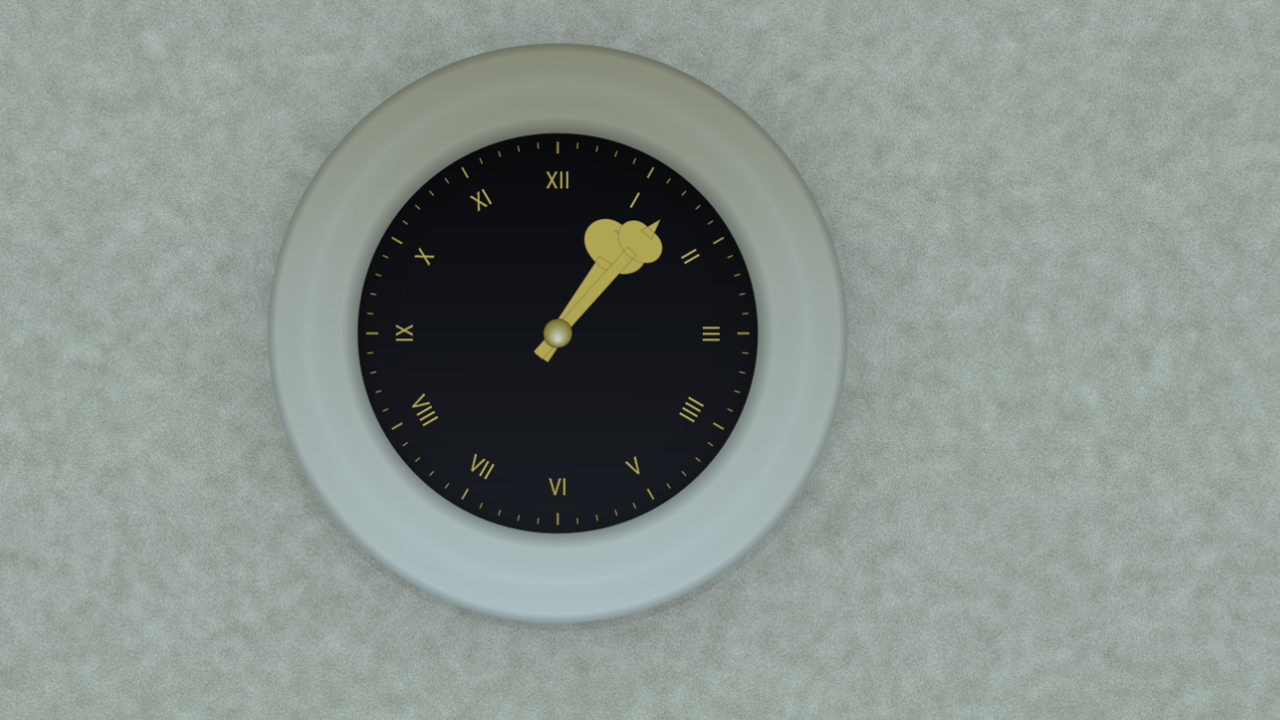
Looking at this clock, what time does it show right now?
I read 1:07
